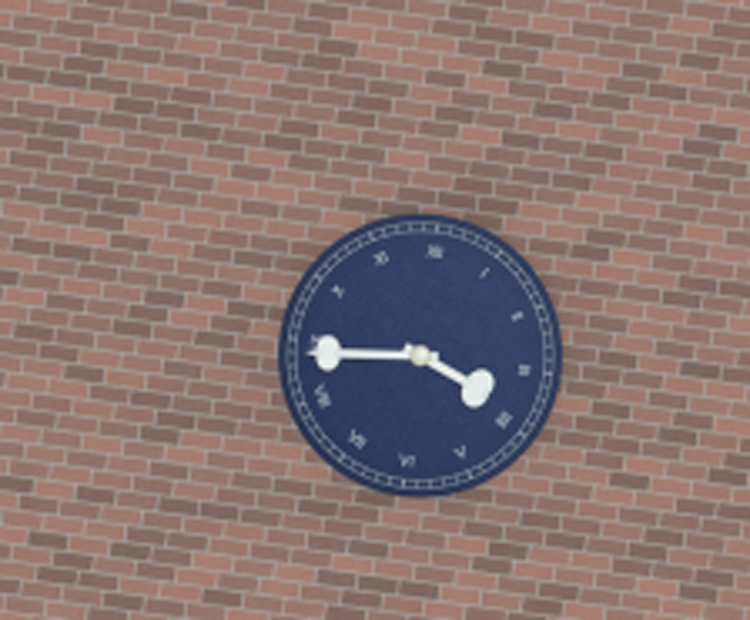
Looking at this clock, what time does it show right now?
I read 3:44
